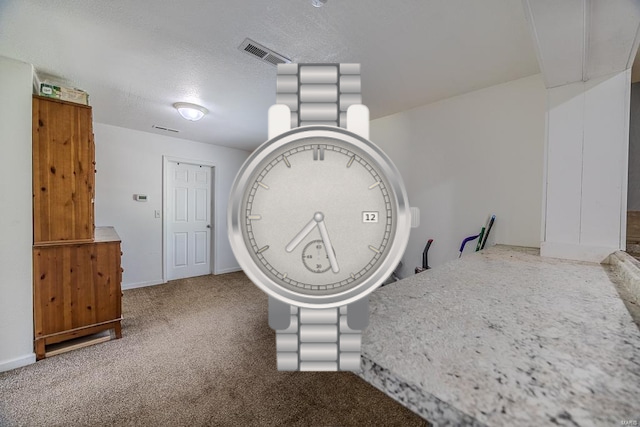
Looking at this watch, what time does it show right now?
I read 7:27
